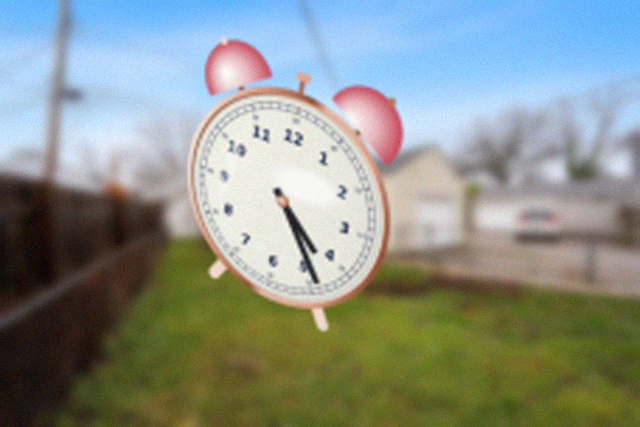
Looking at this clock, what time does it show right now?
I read 4:24
